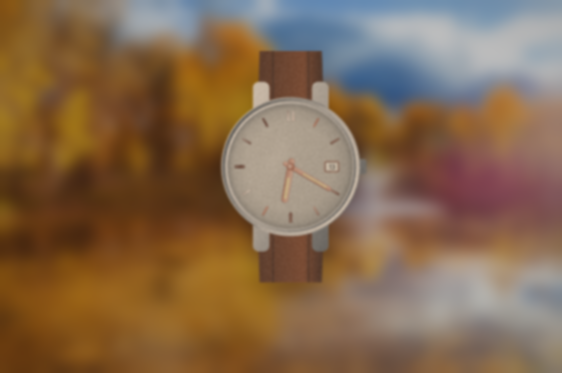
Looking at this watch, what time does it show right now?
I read 6:20
